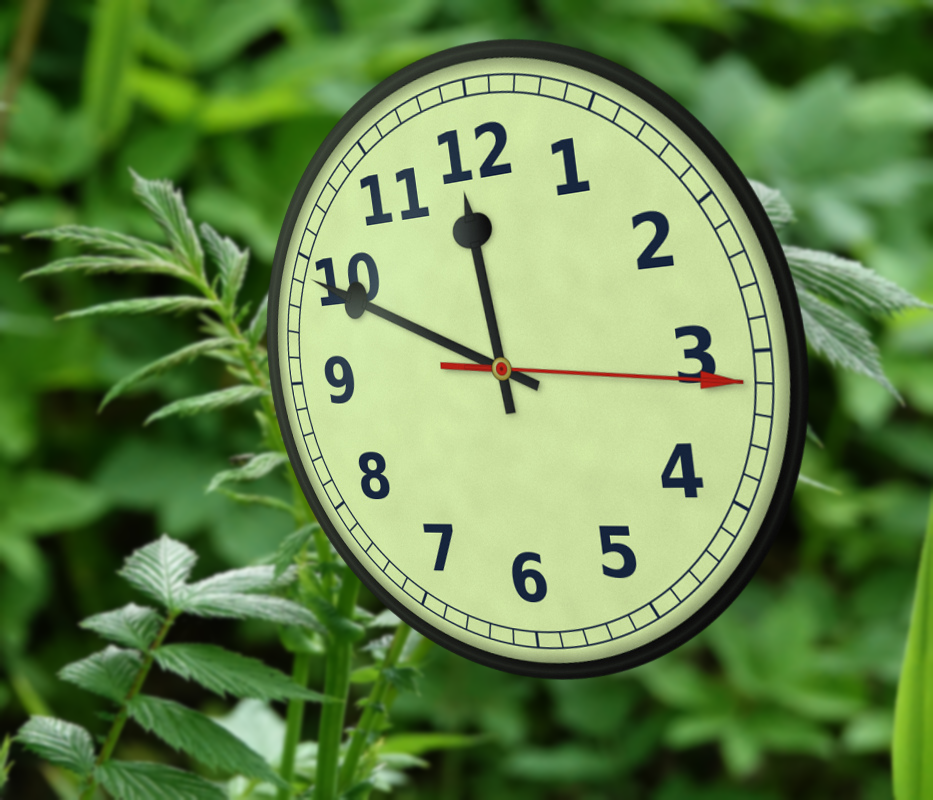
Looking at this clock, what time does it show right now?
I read 11:49:16
